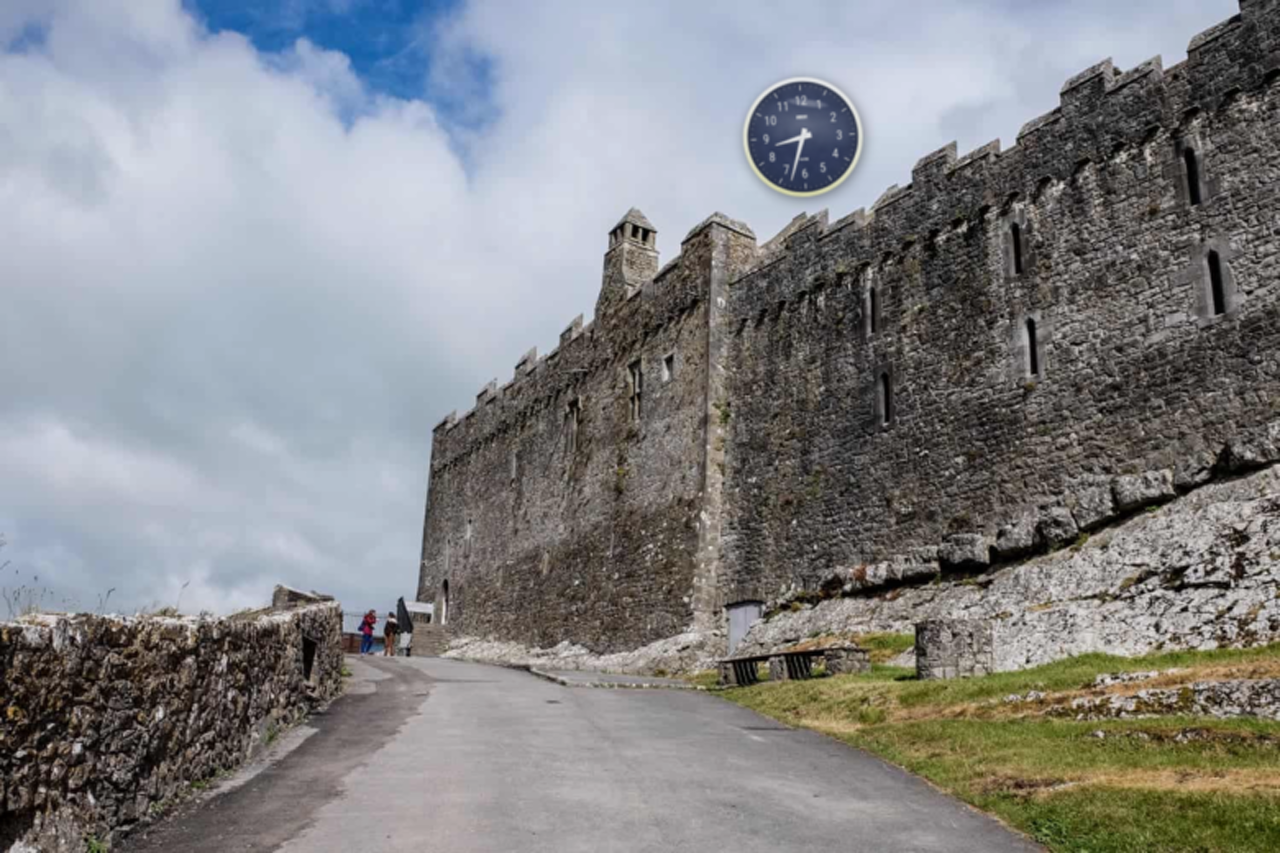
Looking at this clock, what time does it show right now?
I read 8:33
